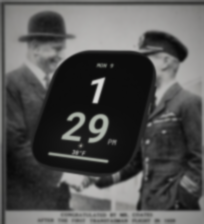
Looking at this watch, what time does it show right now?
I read 1:29
